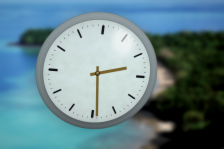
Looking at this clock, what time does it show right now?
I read 2:29
